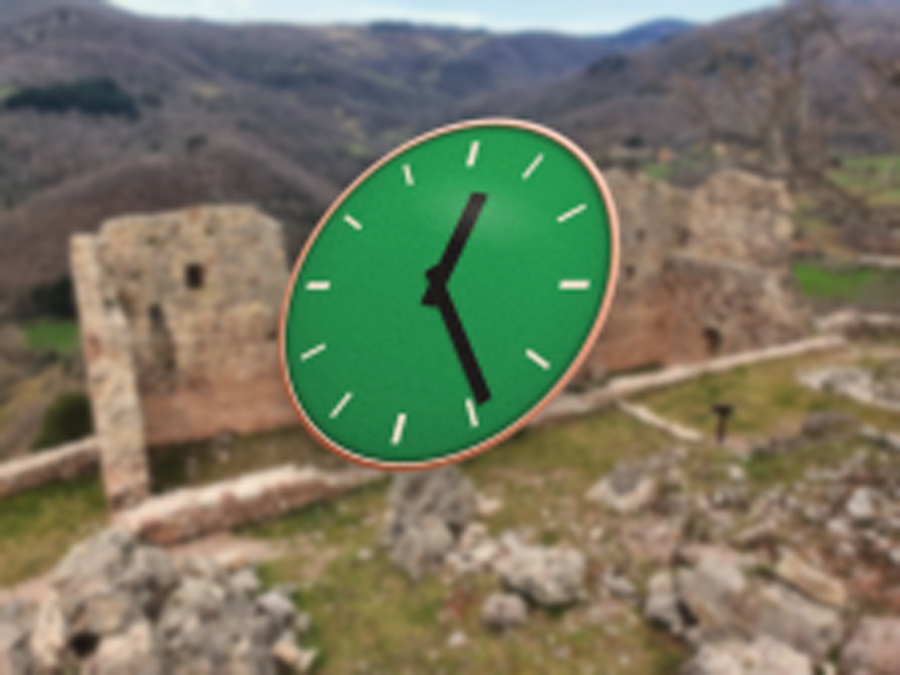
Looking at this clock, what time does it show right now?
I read 12:24
